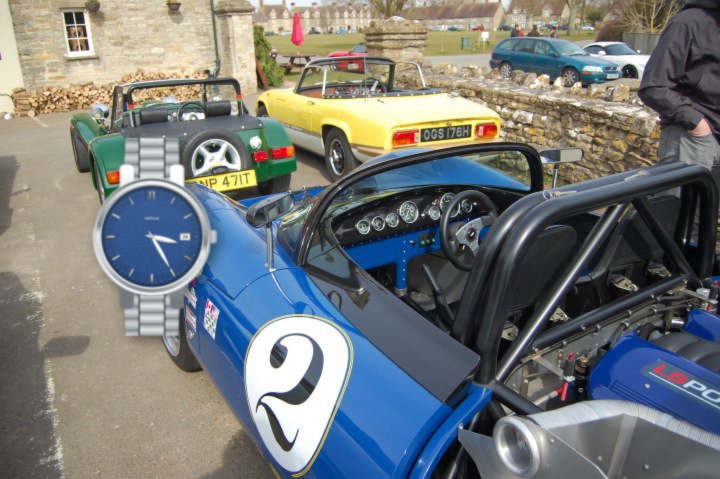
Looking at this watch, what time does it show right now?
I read 3:25
